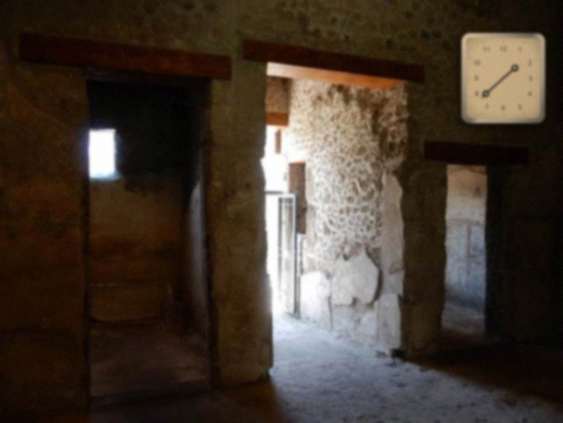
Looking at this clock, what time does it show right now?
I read 1:38
